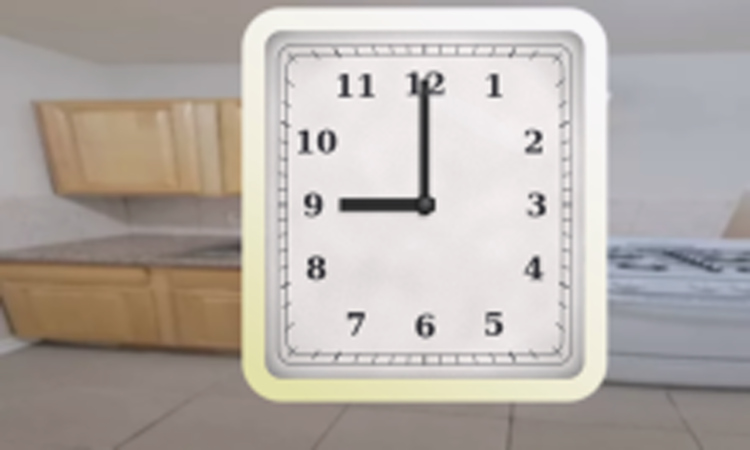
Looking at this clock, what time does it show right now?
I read 9:00
